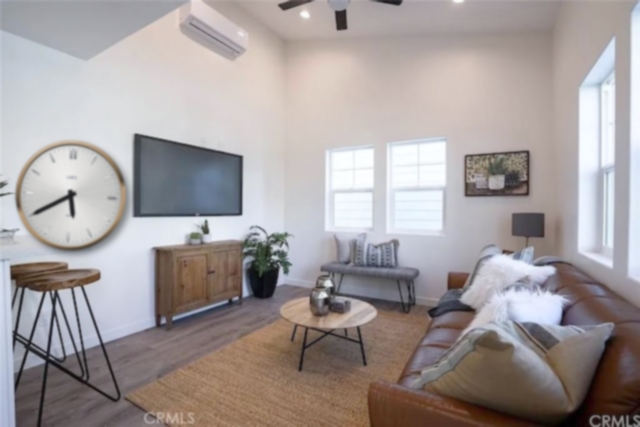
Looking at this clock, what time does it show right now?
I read 5:40
